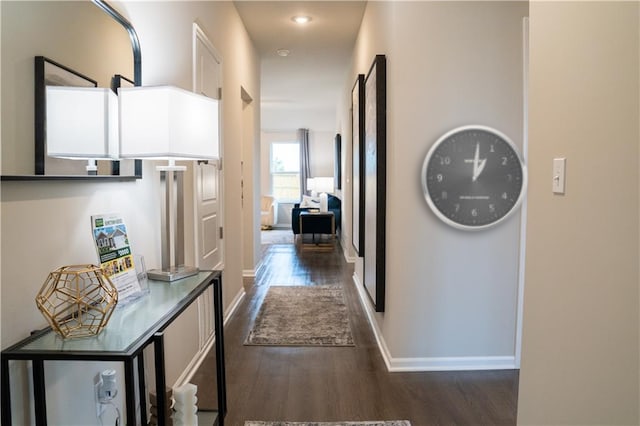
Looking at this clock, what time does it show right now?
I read 1:01
